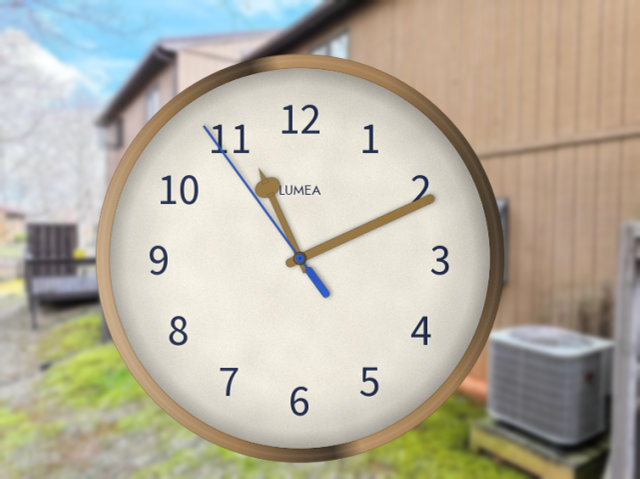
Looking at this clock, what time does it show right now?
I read 11:10:54
